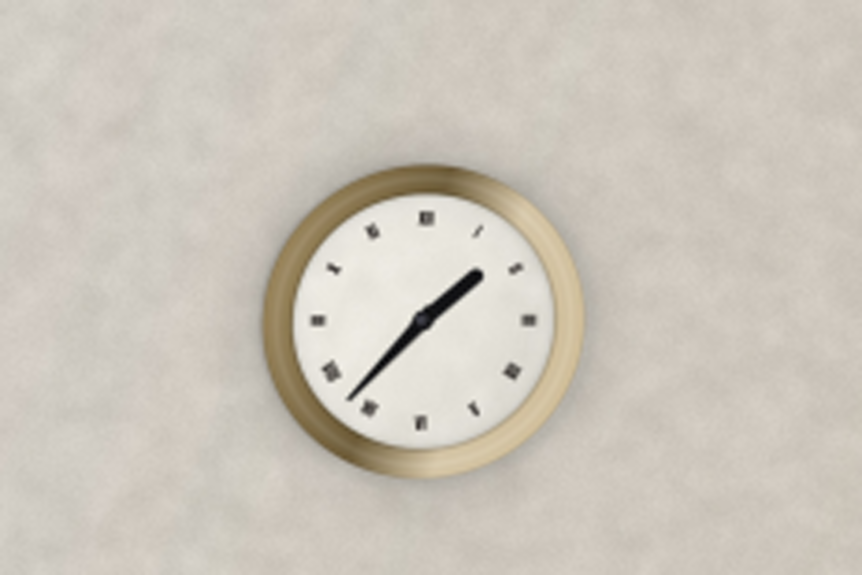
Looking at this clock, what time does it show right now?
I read 1:37
